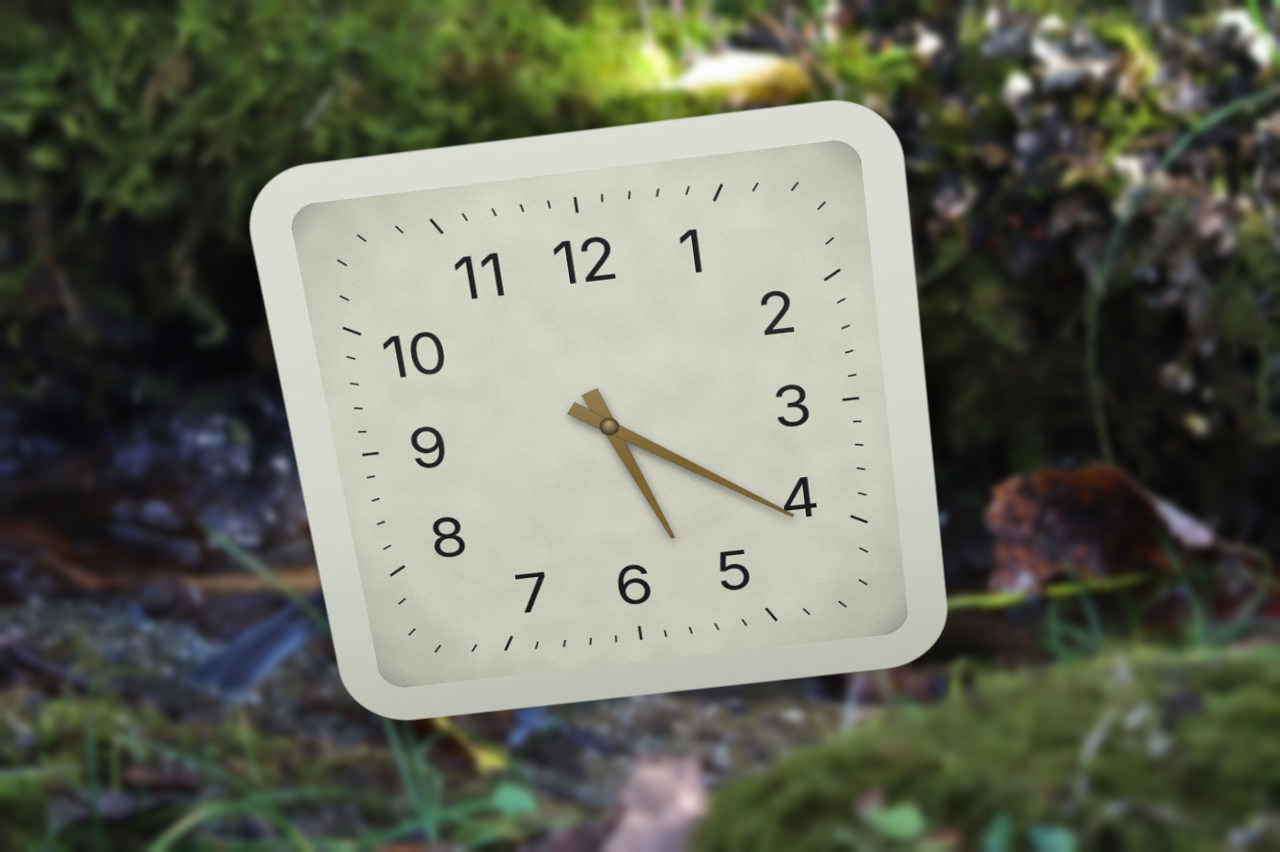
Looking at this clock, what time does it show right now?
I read 5:21
